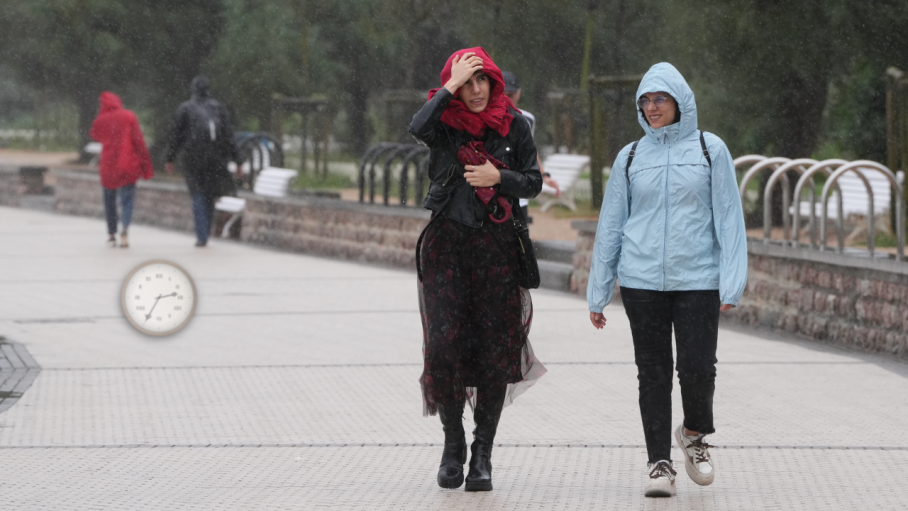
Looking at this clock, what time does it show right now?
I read 2:35
